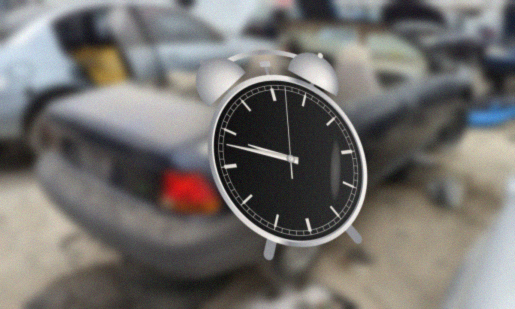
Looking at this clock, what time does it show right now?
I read 9:48:02
